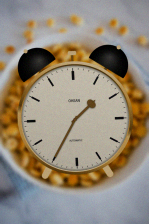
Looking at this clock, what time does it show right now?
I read 1:35
